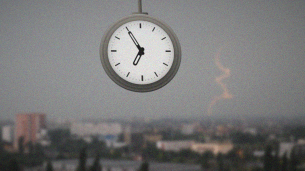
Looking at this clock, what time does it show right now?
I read 6:55
